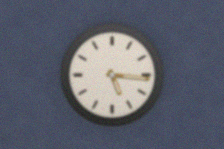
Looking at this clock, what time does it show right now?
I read 5:16
